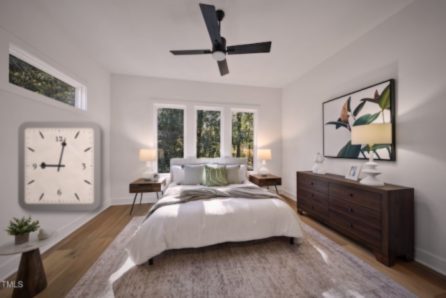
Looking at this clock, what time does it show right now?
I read 9:02
